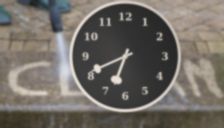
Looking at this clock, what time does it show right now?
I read 6:41
